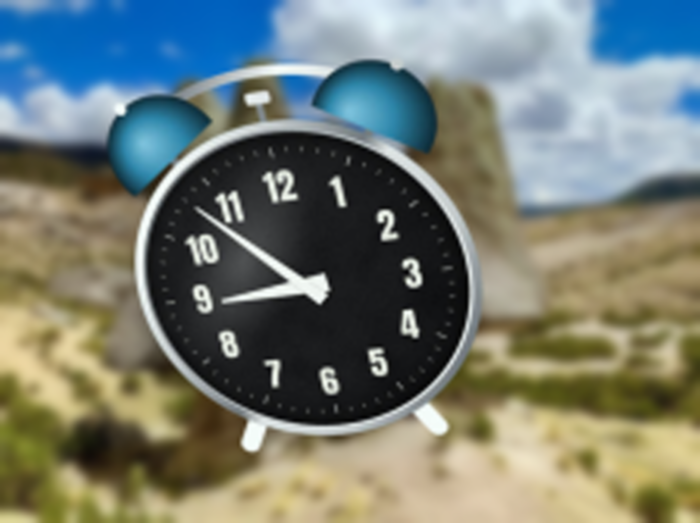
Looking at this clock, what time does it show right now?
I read 8:53
